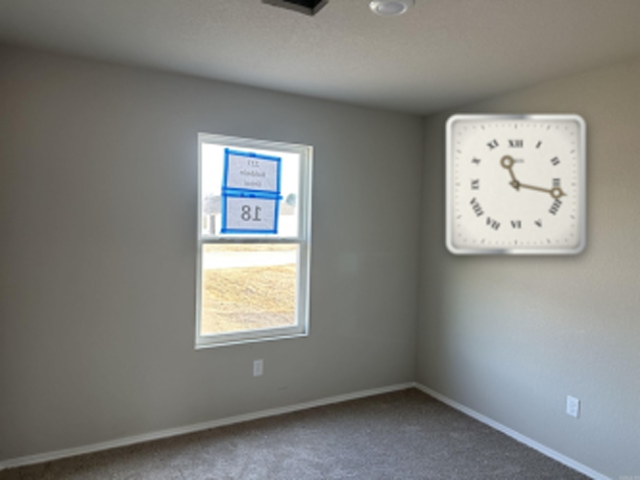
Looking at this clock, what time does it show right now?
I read 11:17
